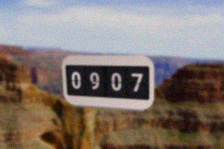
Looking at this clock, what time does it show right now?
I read 9:07
